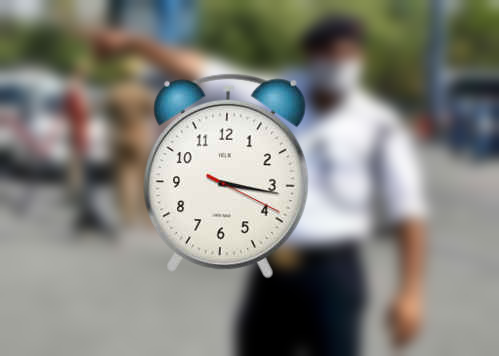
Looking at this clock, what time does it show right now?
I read 3:16:19
